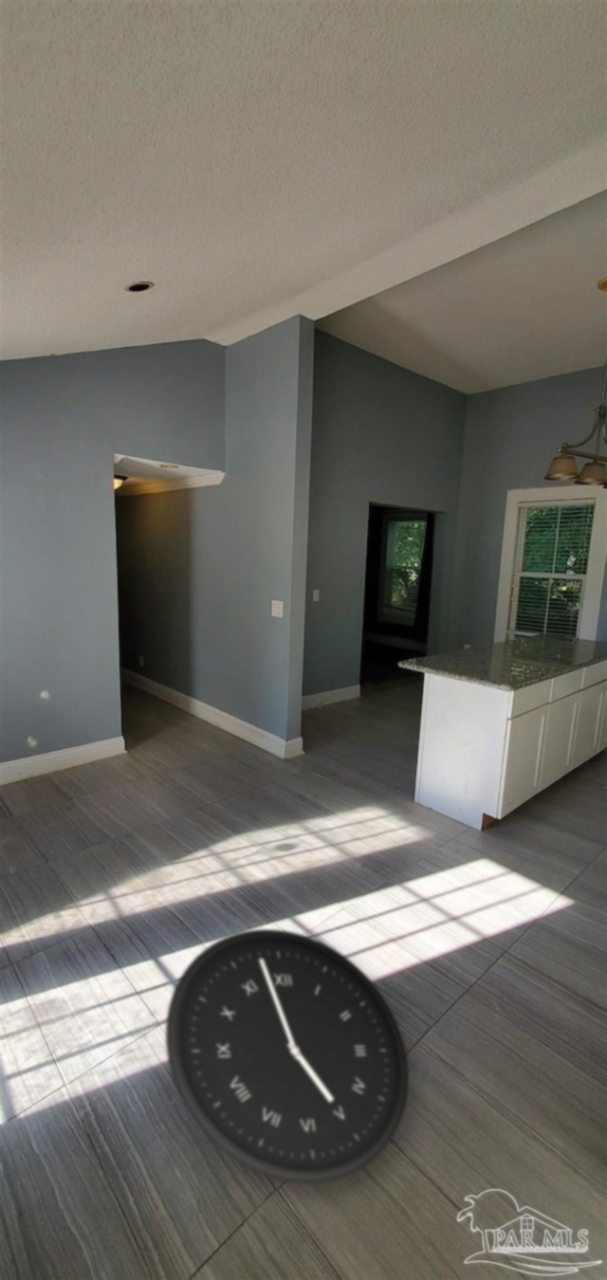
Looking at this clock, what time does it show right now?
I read 4:58
